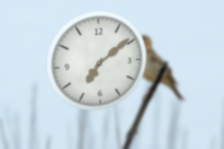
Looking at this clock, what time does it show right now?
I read 7:09
